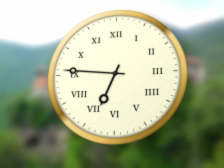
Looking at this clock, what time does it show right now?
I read 6:46
